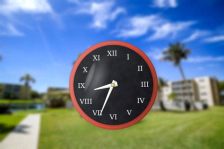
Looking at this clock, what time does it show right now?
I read 8:34
